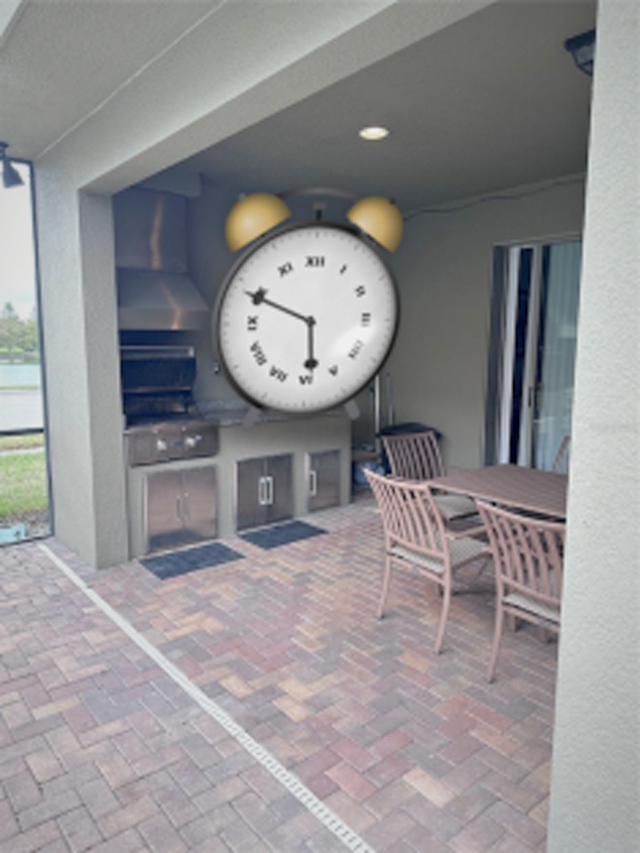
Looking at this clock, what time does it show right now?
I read 5:49
